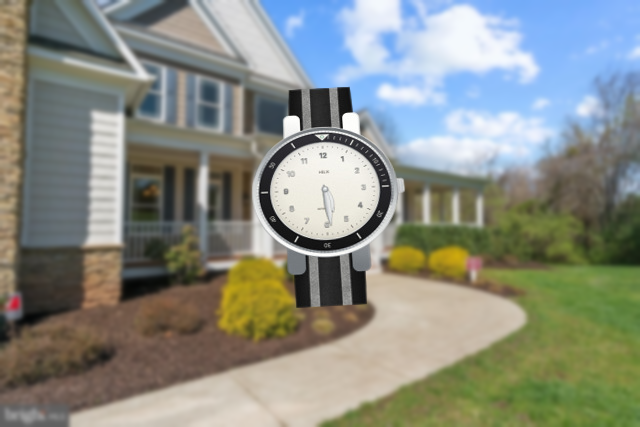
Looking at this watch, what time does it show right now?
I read 5:29
